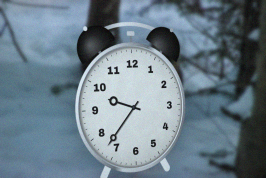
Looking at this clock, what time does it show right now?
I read 9:37
